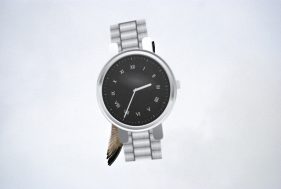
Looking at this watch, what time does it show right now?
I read 2:35
